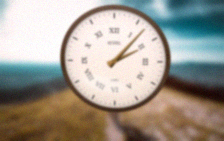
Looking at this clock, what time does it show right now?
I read 2:07
